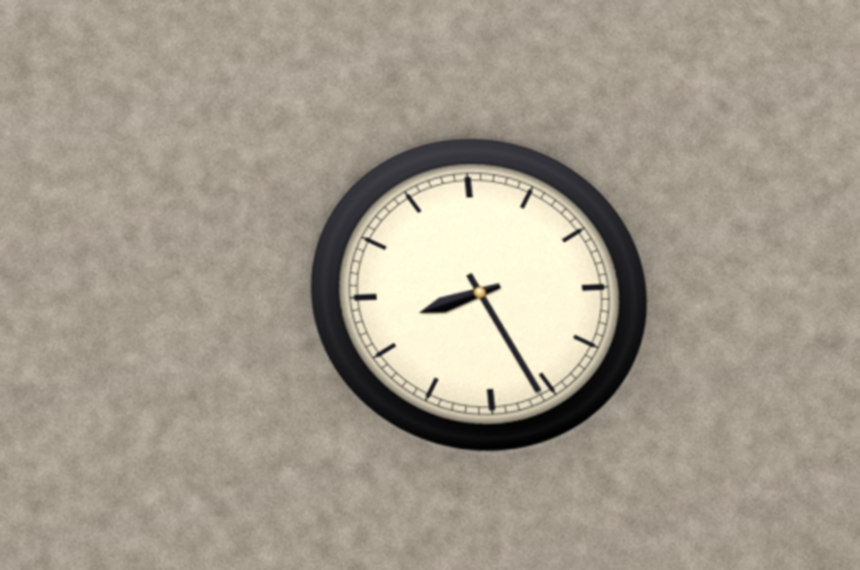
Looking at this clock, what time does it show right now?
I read 8:26
